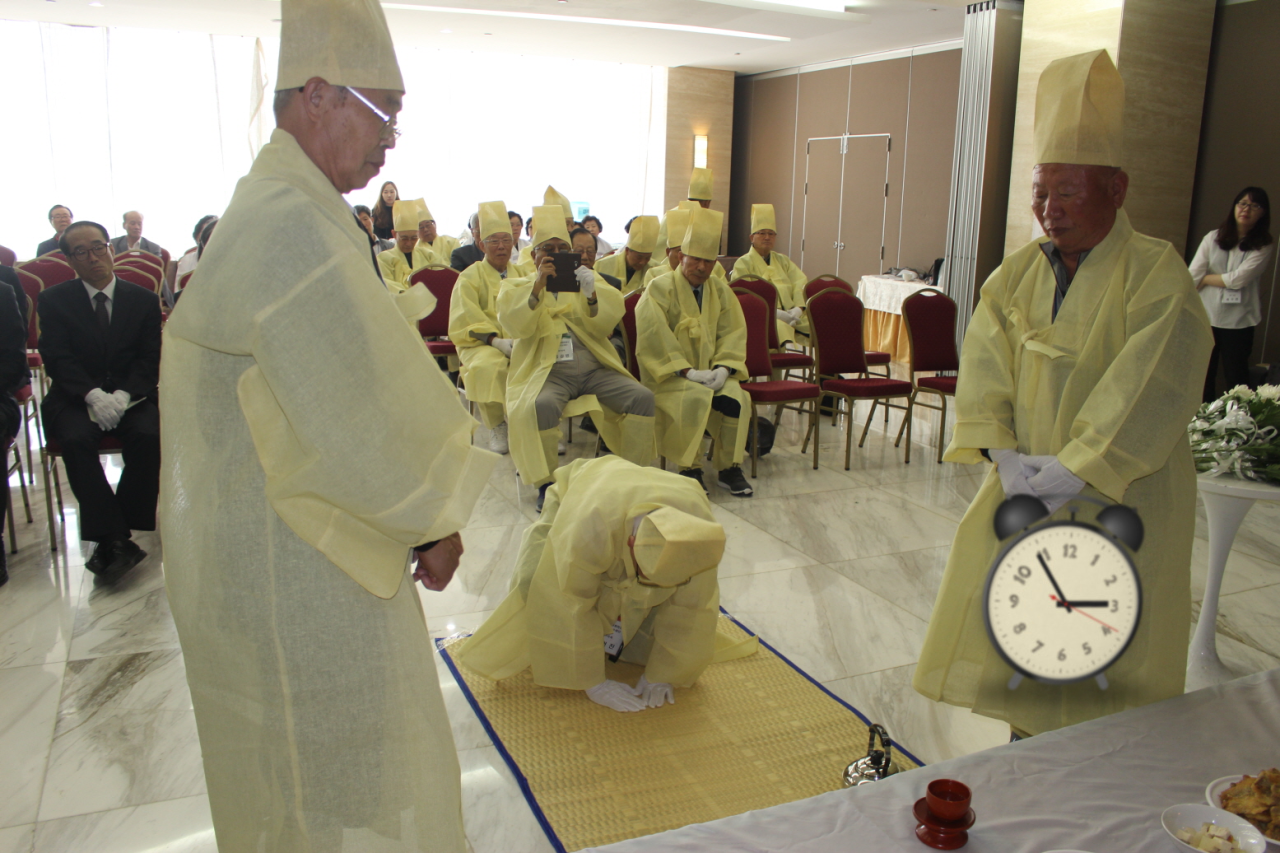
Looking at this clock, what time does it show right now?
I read 2:54:19
